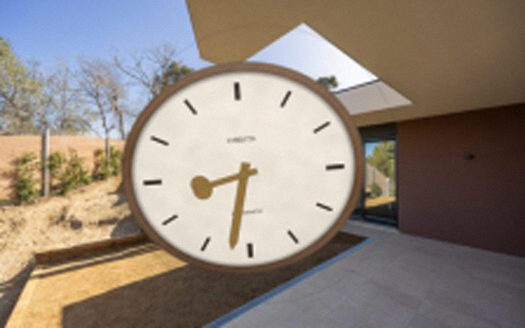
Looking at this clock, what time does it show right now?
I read 8:32
